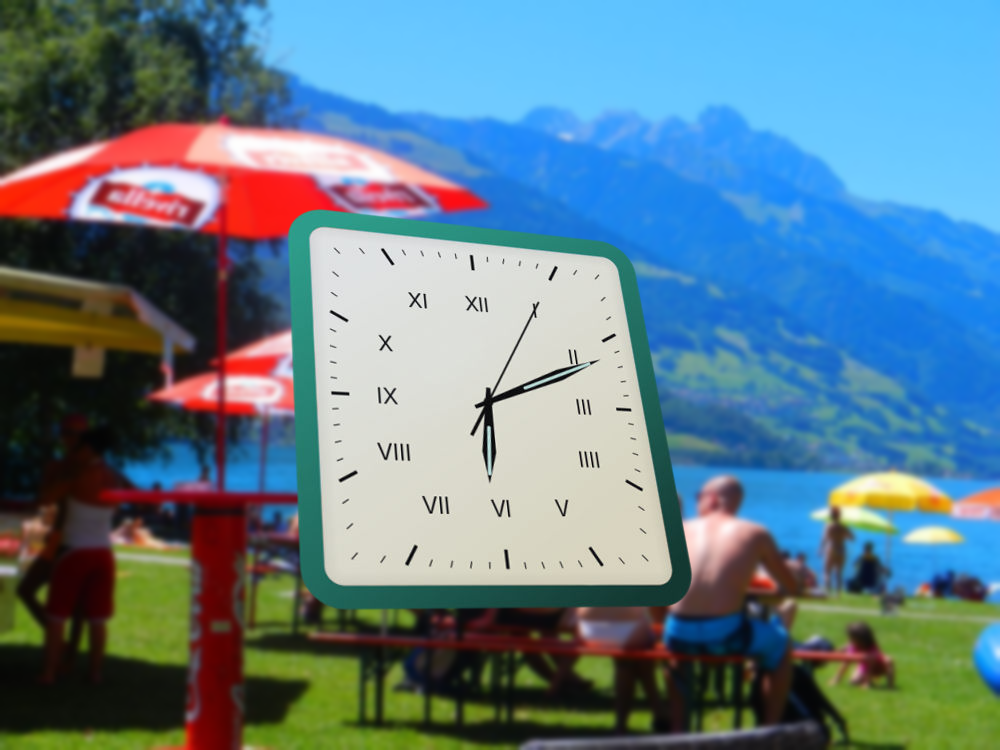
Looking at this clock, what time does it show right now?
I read 6:11:05
